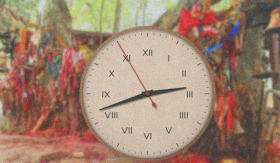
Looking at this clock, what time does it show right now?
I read 2:41:55
